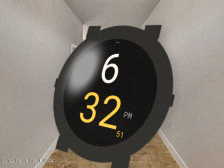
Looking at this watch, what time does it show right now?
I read 6:32
